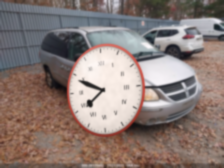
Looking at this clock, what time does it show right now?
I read 7:49
